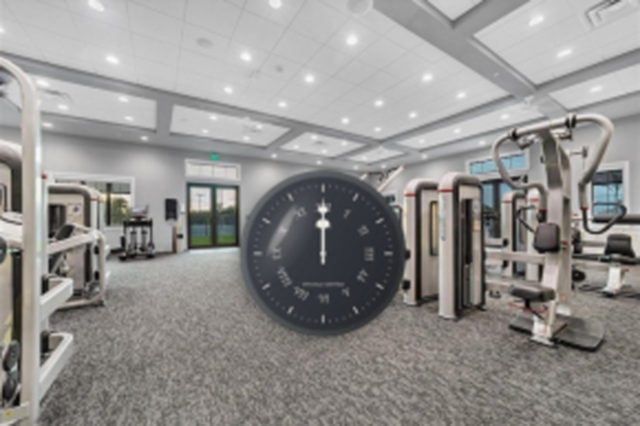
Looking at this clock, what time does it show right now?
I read 12:00
